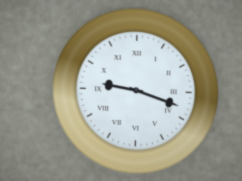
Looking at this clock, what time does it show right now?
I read 9:18
